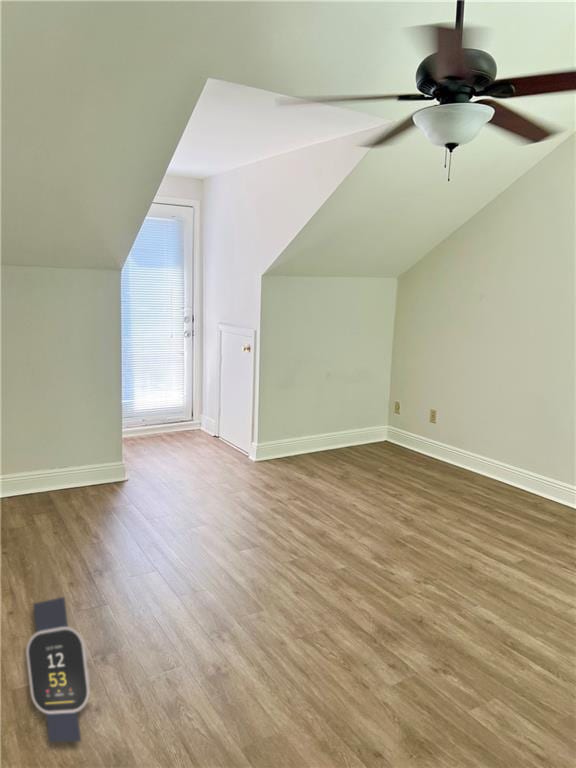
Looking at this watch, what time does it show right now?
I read 12:53
